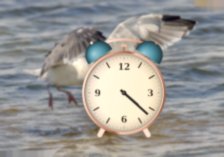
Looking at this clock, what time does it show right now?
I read 4:22
